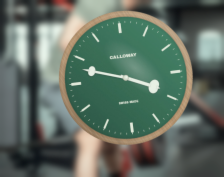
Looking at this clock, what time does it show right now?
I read 3:48
